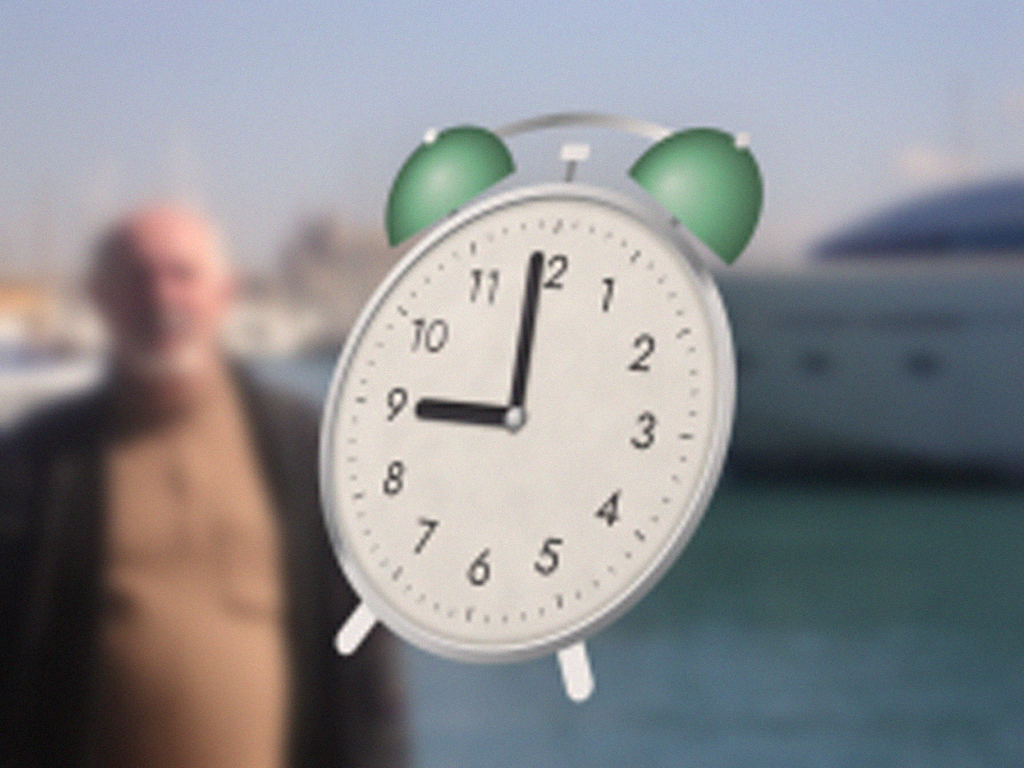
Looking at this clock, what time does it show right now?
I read 8:59
